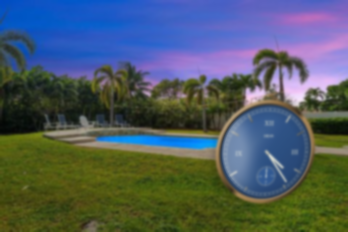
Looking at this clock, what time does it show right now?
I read 4:24
